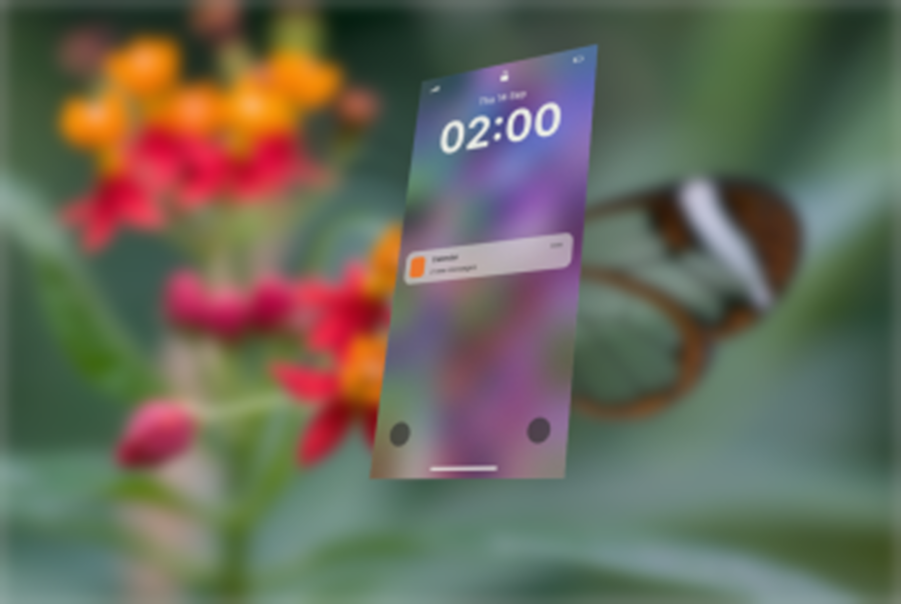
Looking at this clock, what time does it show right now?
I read 2:00
